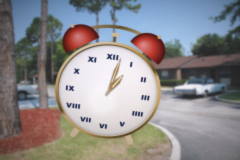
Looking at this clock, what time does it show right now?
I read 1:02
